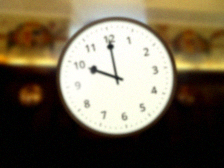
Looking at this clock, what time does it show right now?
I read 10:00
